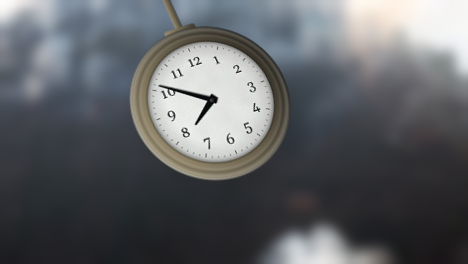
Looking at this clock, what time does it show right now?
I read 7:51
